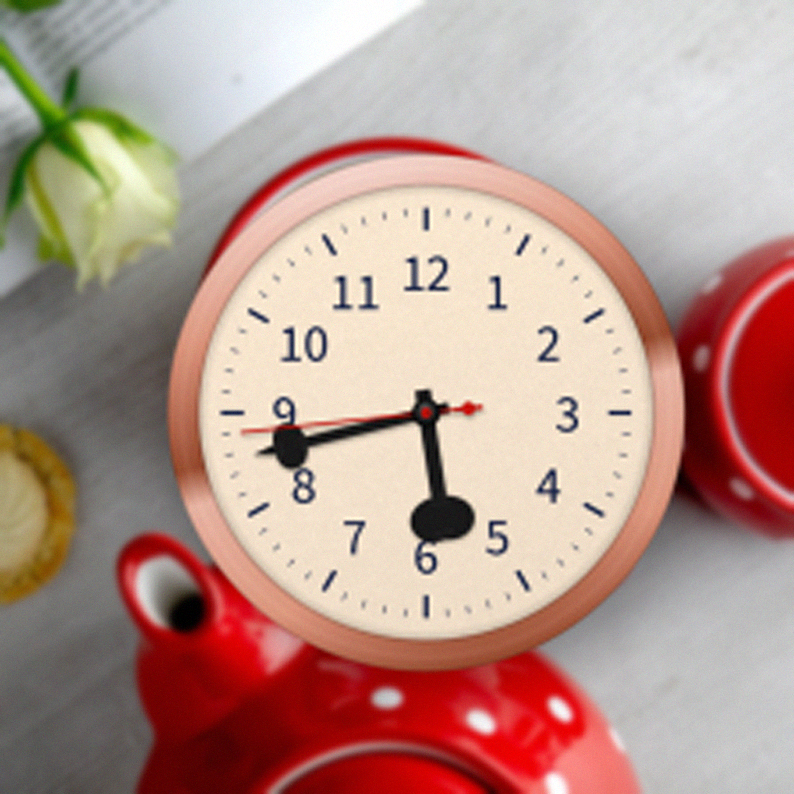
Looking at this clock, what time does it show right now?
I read 5:42:44
